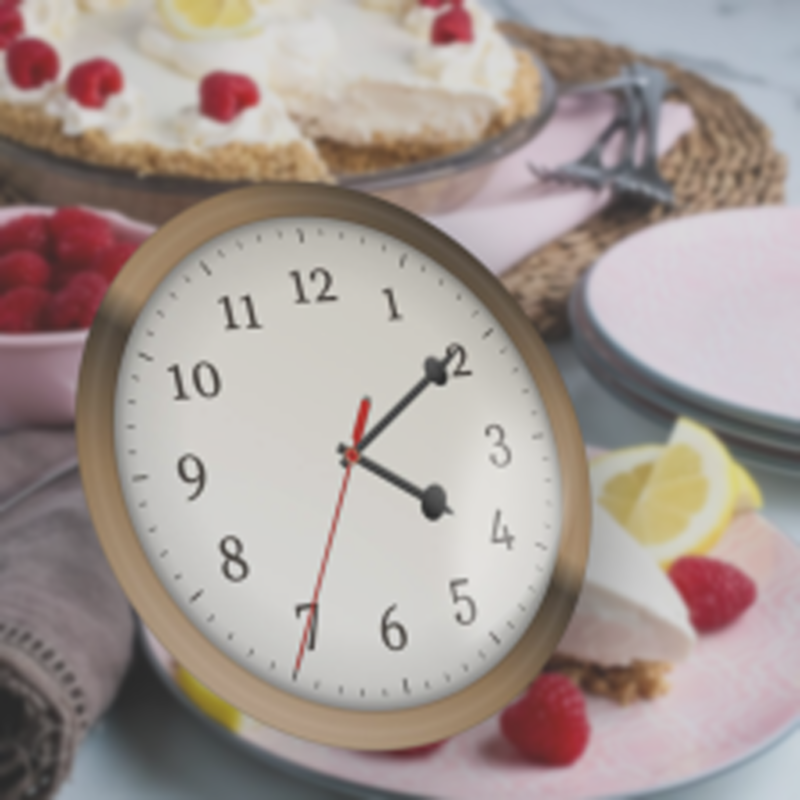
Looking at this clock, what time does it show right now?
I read 4:09:35
